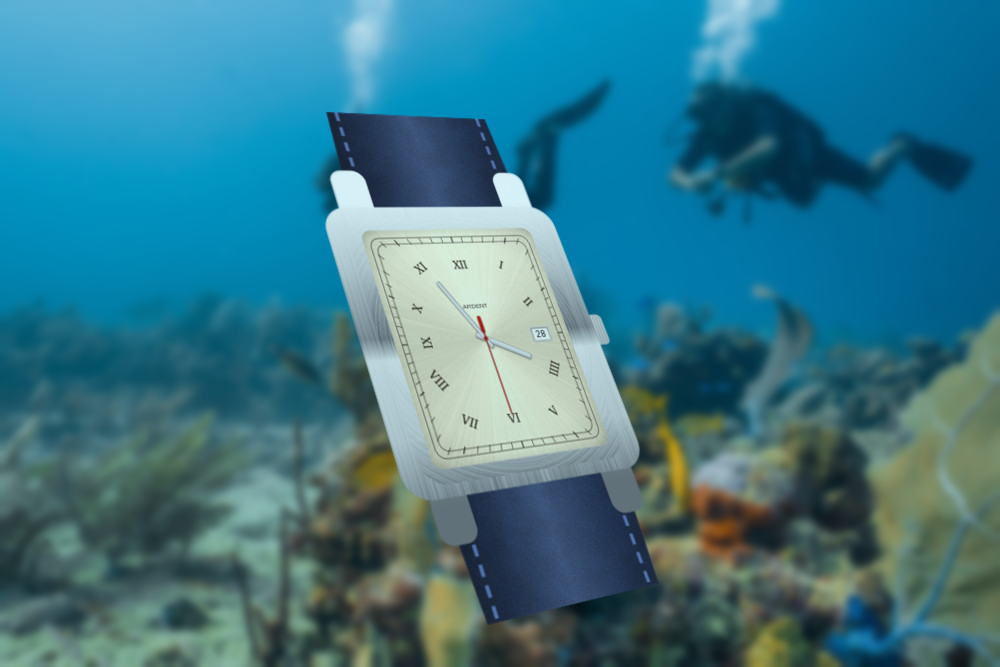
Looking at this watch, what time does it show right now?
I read 3:55:30
